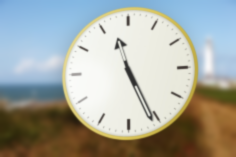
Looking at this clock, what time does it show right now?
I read 11:26
